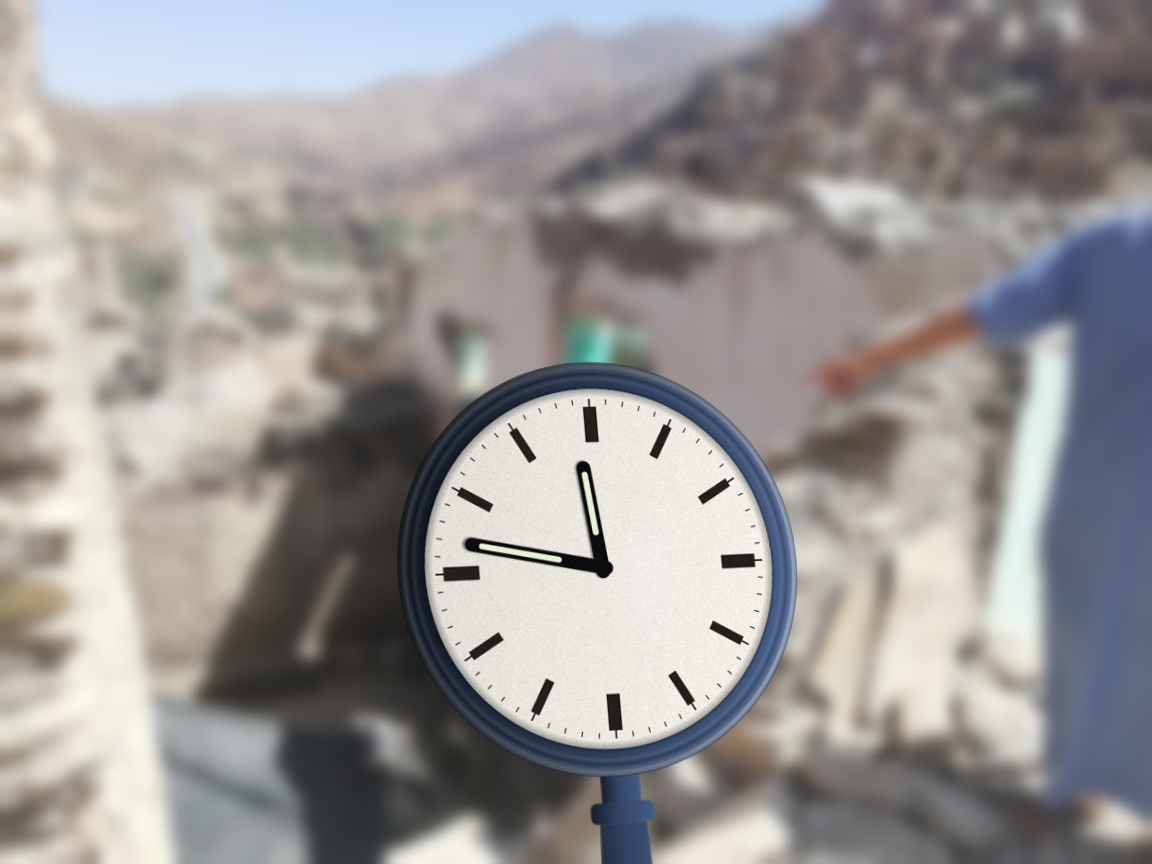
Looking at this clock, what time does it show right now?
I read 11:47
